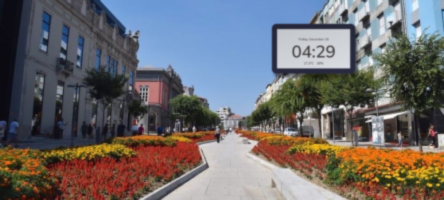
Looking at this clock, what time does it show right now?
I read 4:29
